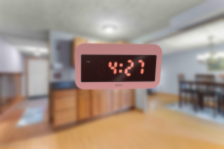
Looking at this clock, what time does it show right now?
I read 4:27
